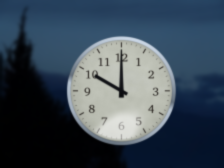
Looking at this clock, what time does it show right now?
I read 10:00
